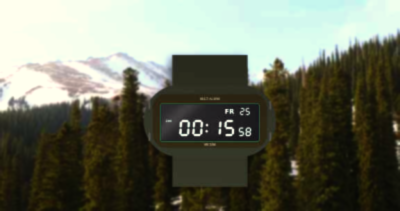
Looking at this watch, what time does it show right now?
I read 0:15
